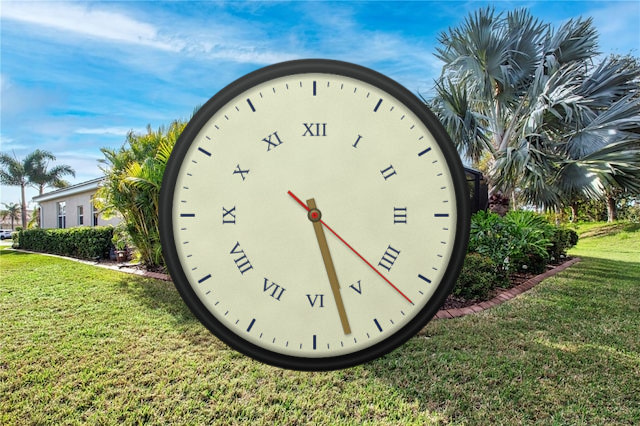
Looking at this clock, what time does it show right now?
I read 5:27:22
